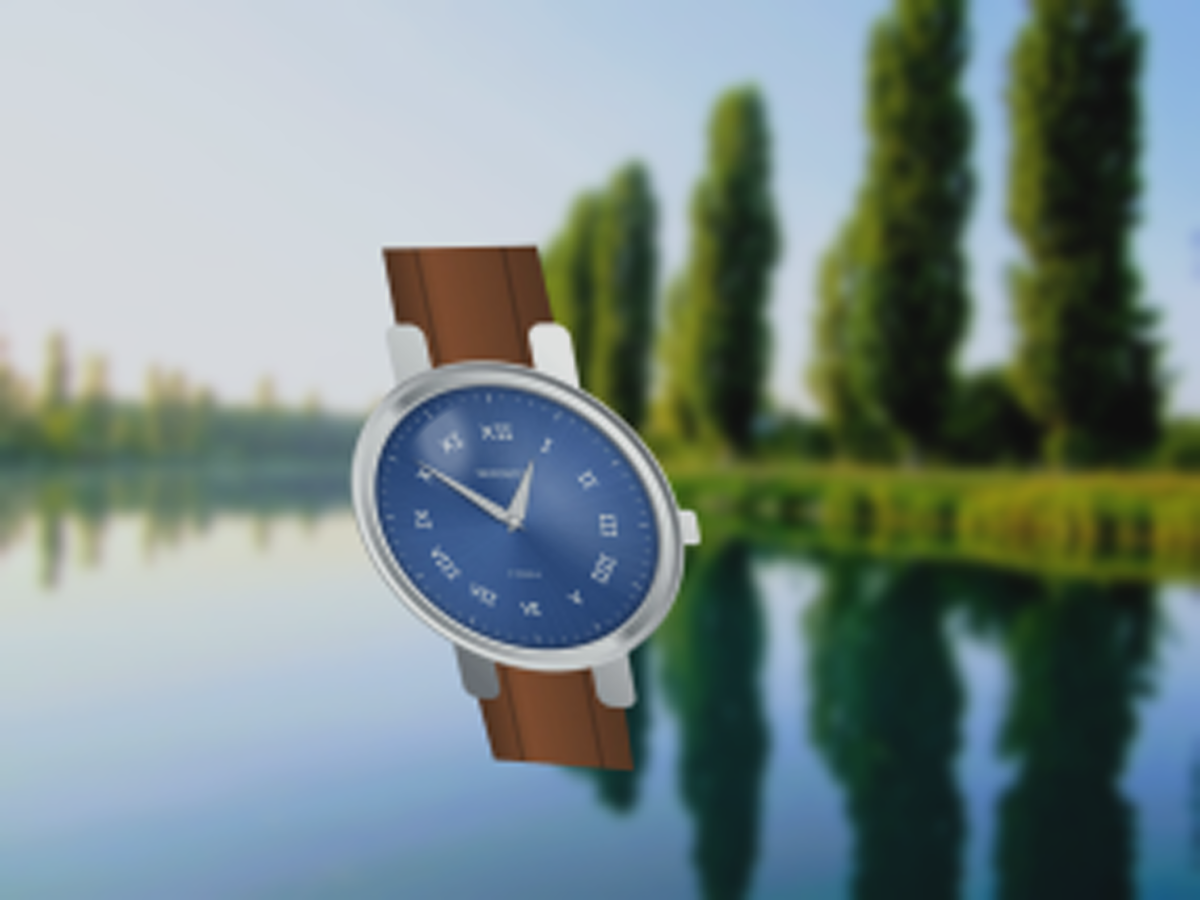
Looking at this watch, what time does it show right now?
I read 12:51
